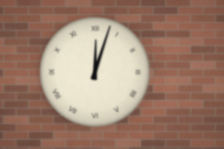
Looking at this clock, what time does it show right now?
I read 12:03
